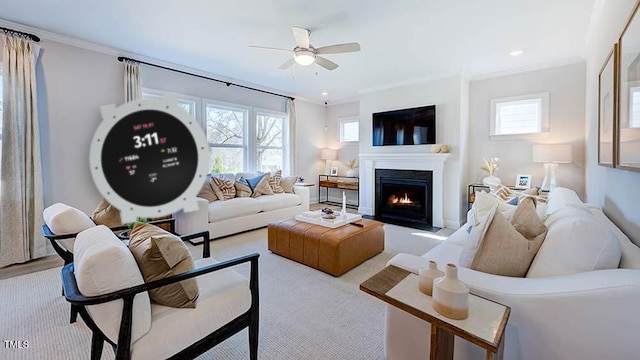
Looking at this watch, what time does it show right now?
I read 3:11
